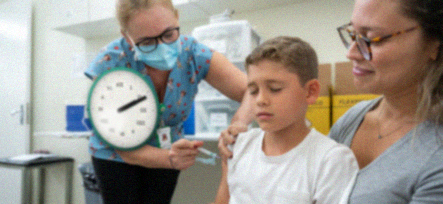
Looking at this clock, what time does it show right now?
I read 2:11
